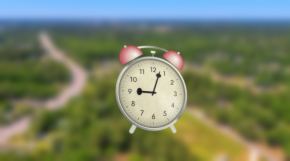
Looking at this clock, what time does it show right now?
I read 9:03
